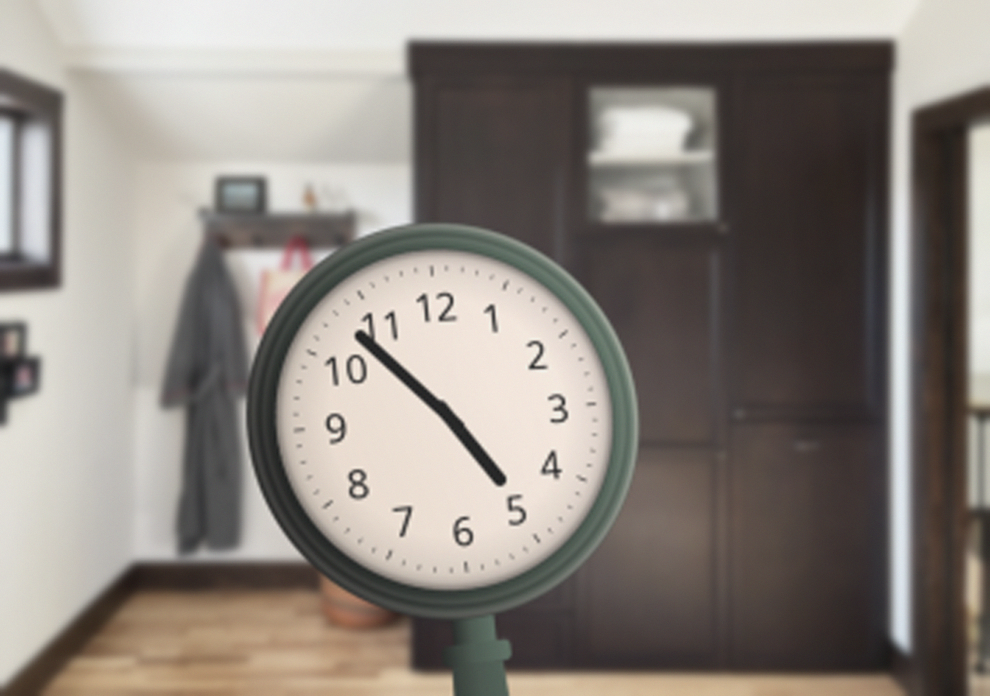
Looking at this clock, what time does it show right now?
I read 4:53
